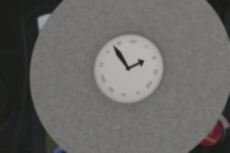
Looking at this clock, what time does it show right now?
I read 1:53
